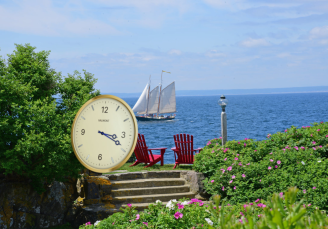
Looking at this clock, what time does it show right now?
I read 3:19
